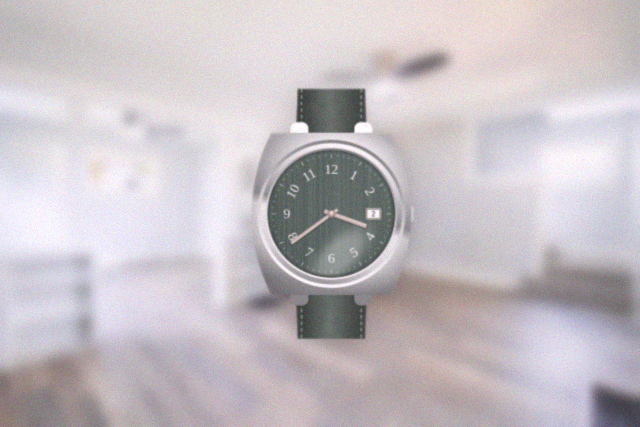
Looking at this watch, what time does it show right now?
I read 3:39
